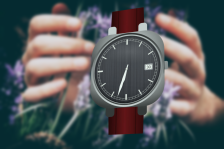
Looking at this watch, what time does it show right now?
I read 6:33
